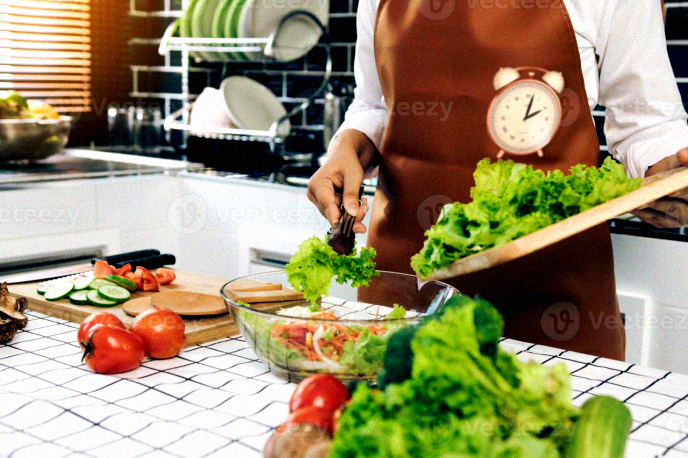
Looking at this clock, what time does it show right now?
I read 2:02
